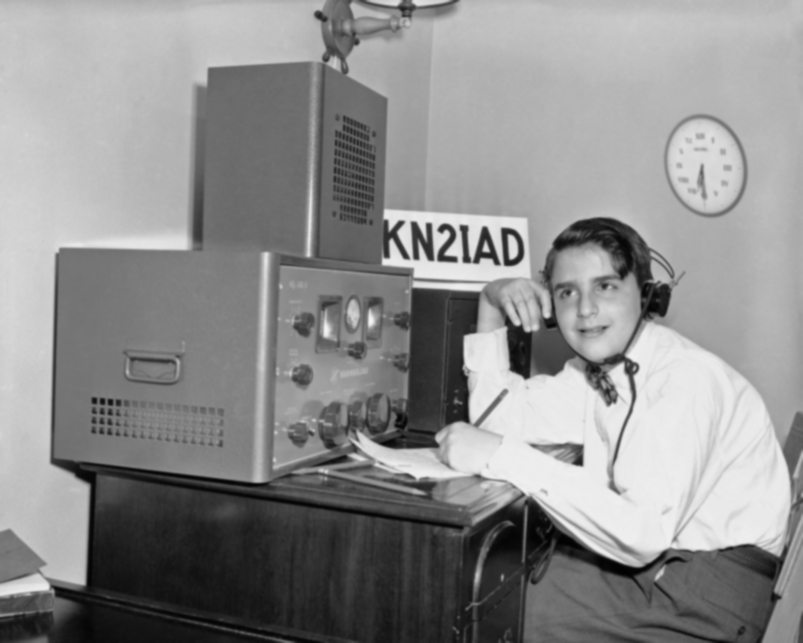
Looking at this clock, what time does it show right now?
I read 6:30
